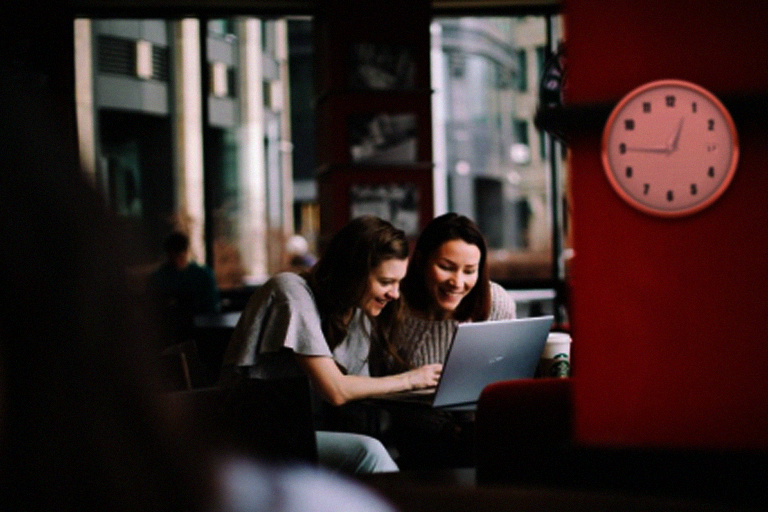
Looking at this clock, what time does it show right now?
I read 12:45
